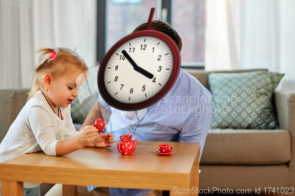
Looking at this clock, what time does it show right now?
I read 3:52
